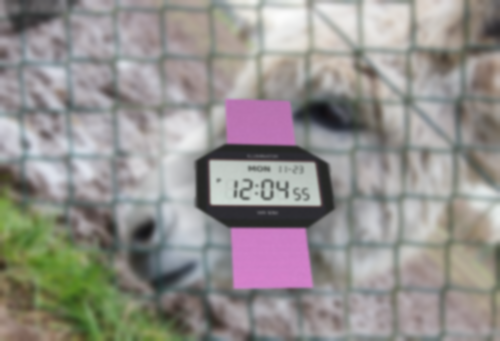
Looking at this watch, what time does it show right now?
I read 12:04:55
